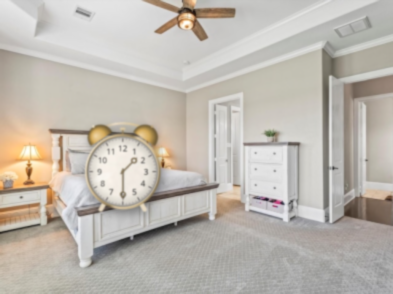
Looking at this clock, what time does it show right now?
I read 1:30
